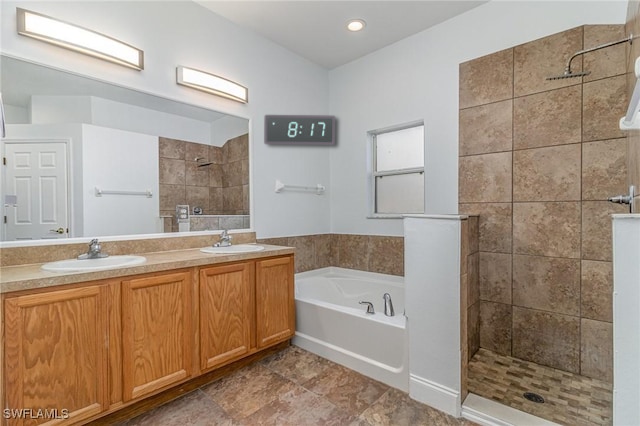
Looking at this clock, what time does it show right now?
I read 8:17
